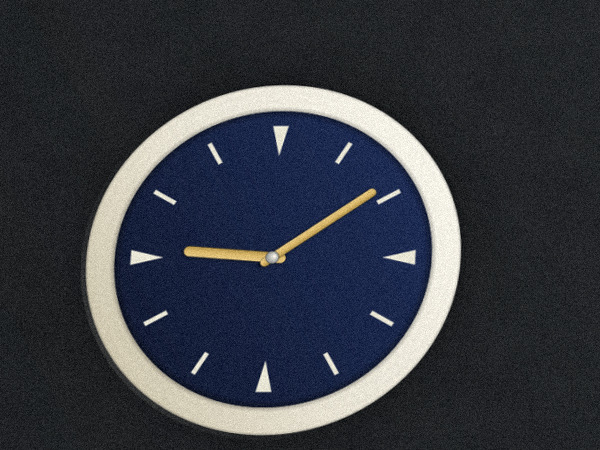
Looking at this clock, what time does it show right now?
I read 9:09
